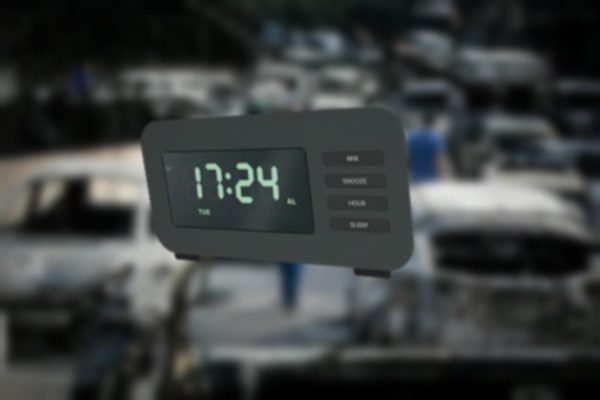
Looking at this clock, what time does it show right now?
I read 17:24
